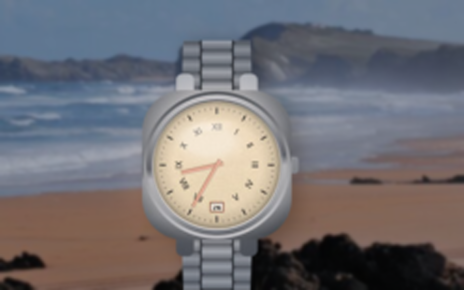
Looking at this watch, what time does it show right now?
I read 8:35
